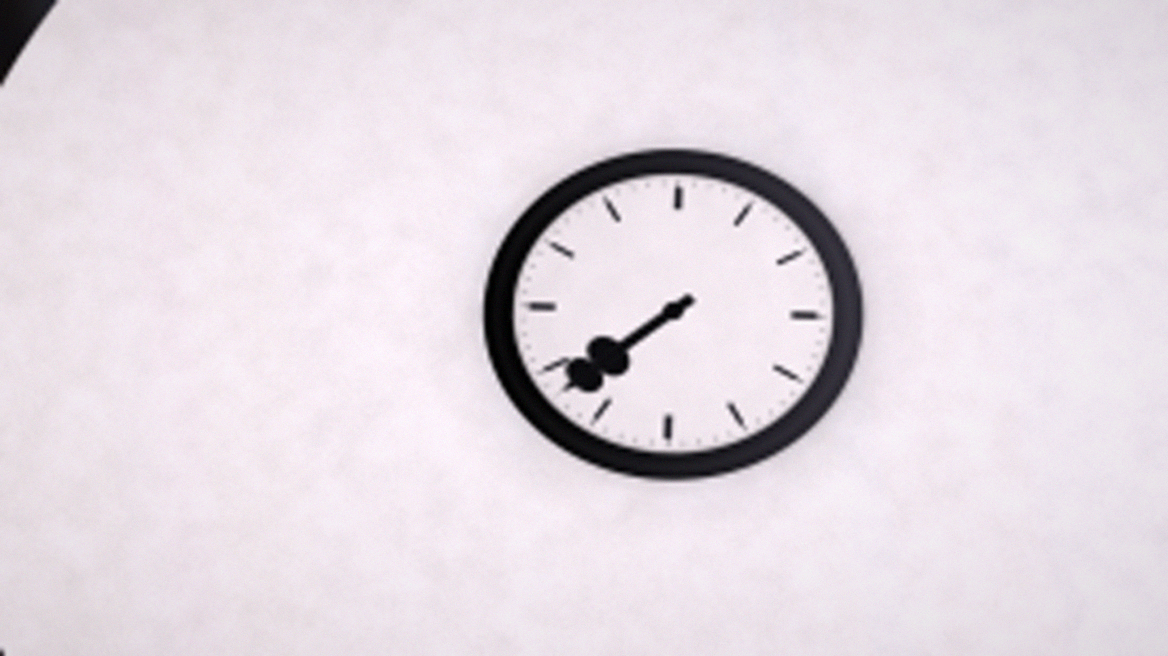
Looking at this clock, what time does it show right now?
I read 7:38
